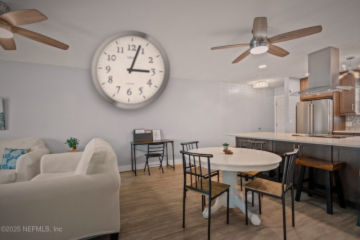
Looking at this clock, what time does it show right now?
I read 3:03
